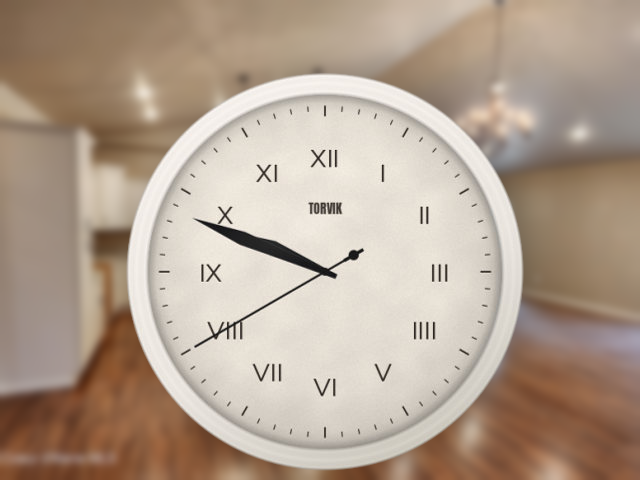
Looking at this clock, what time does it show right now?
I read 9:48:40
